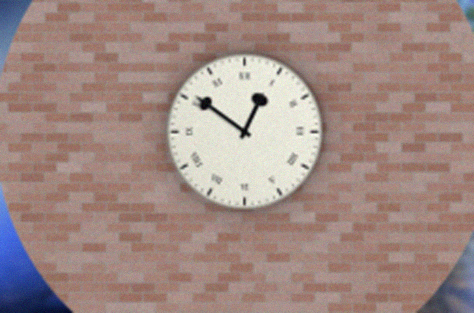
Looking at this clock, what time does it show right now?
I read 12:51
